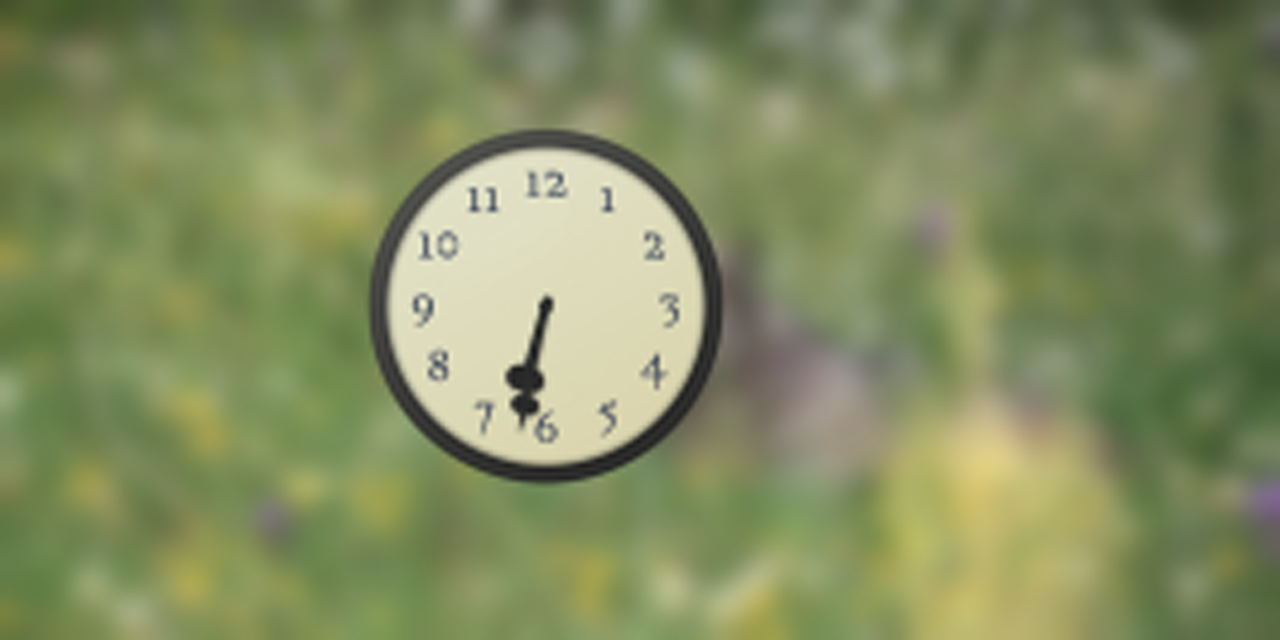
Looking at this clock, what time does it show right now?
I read 6:32
